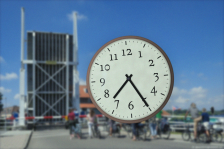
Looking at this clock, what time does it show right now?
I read 7:25
